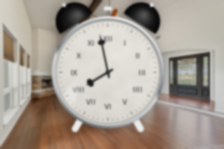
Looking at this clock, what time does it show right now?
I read 7:58
